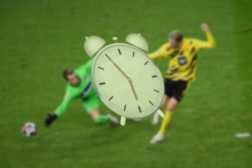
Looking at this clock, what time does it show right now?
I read 5:55
